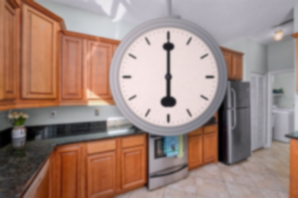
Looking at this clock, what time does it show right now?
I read 6:00
